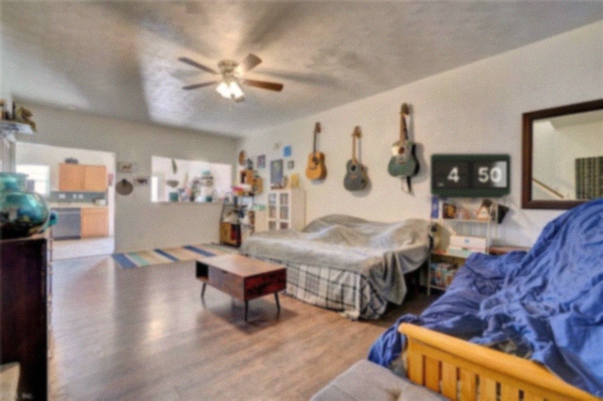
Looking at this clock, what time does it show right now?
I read 4:50
